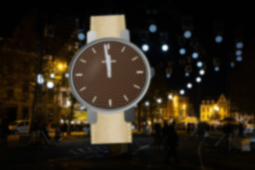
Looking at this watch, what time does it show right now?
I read 11:59
